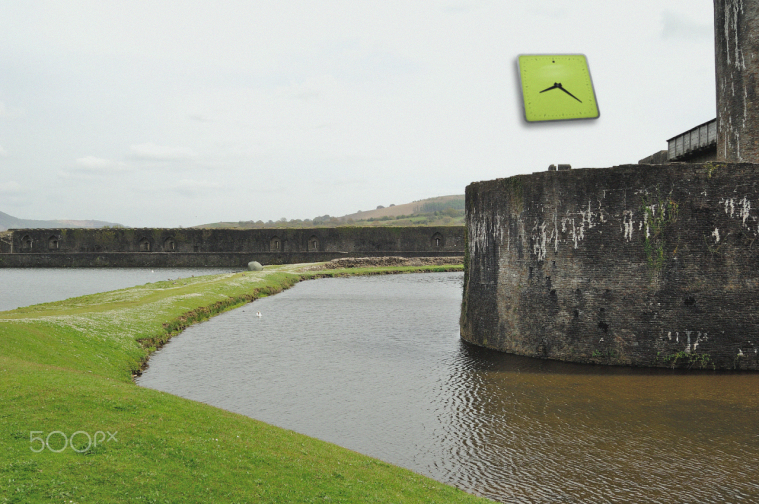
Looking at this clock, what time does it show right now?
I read 8:22
